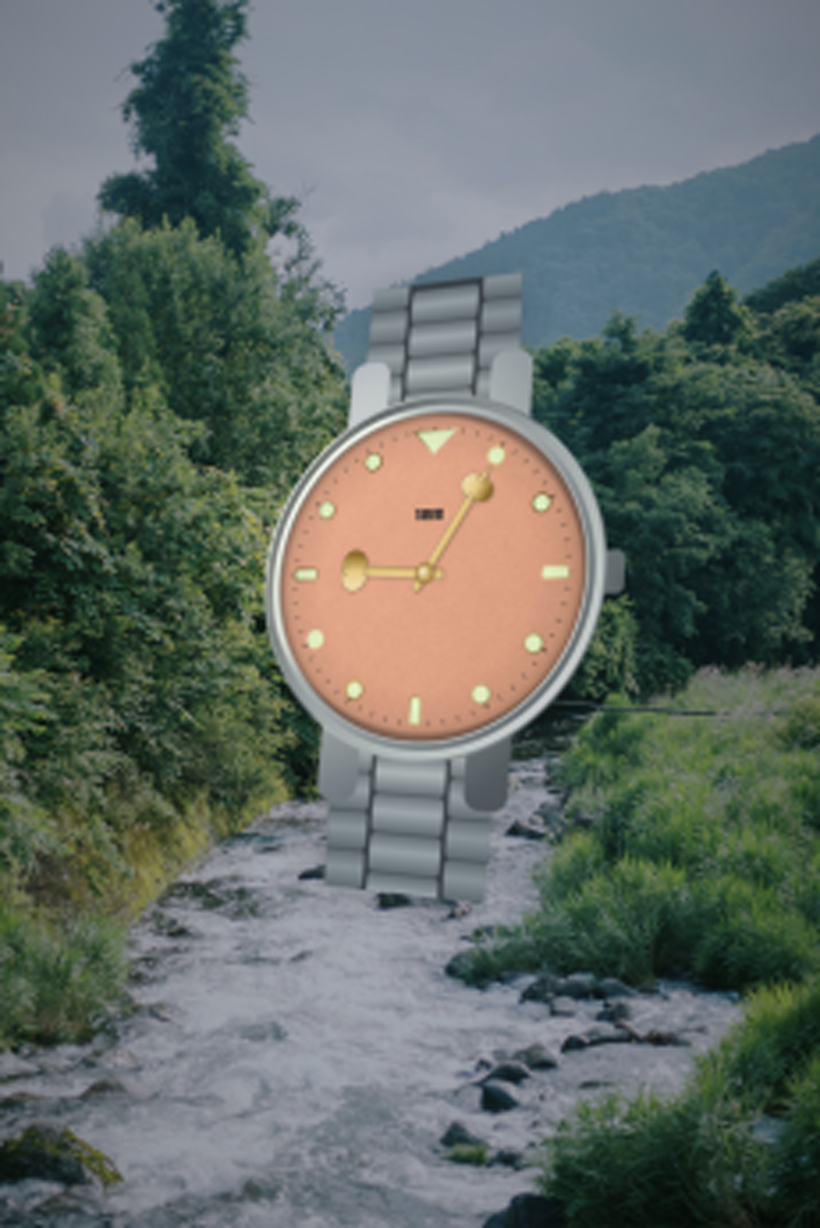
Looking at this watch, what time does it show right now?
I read 9:05
